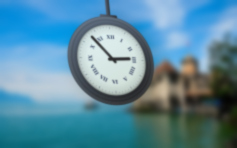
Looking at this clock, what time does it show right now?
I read 2:53
